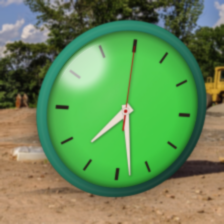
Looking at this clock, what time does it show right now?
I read 7:28:00
